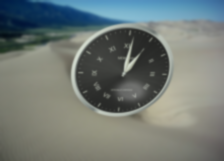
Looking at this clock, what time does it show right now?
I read 1:01
